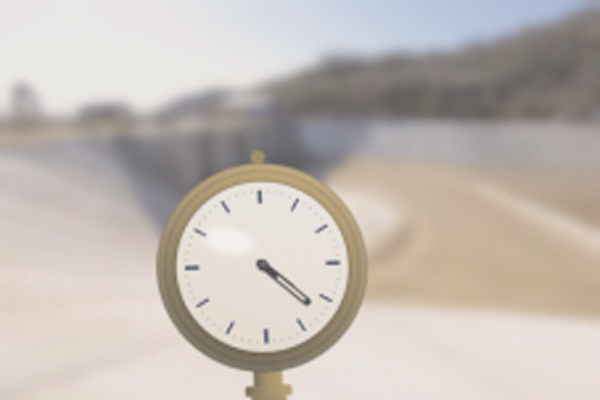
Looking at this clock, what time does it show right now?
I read 4:22
